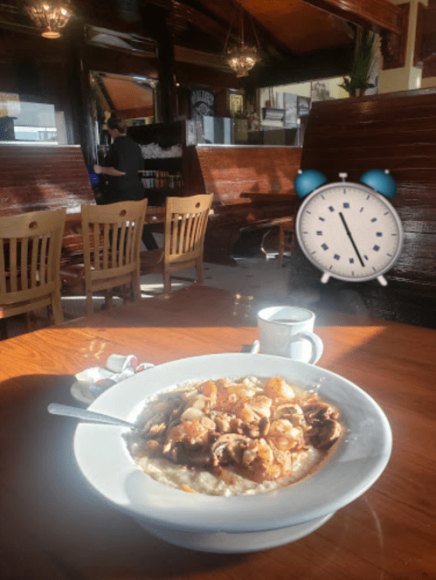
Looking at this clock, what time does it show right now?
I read 11:27
